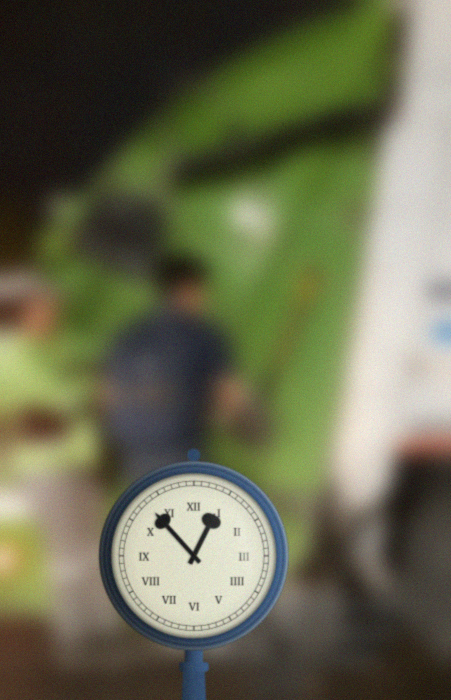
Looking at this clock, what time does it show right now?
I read 12:53
